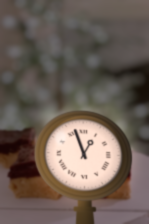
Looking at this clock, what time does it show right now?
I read 12:57
